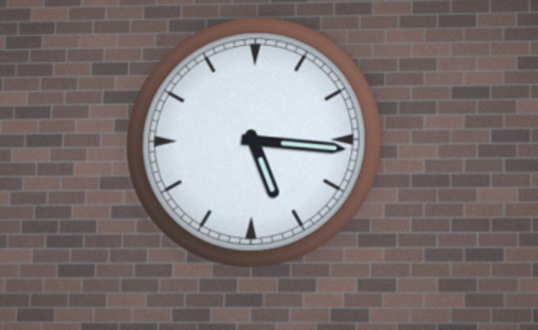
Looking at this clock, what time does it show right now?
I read 5:16
